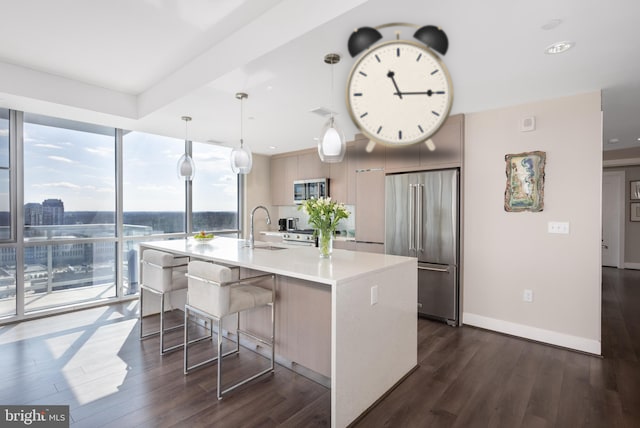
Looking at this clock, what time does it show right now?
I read 11:15
